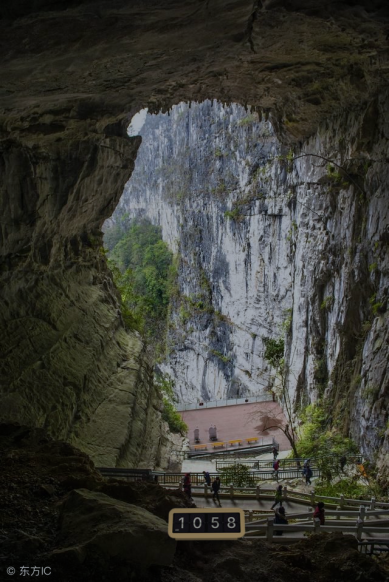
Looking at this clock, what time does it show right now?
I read 10:58
